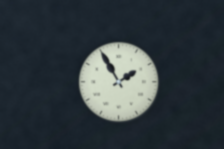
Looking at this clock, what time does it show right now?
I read 1:55
